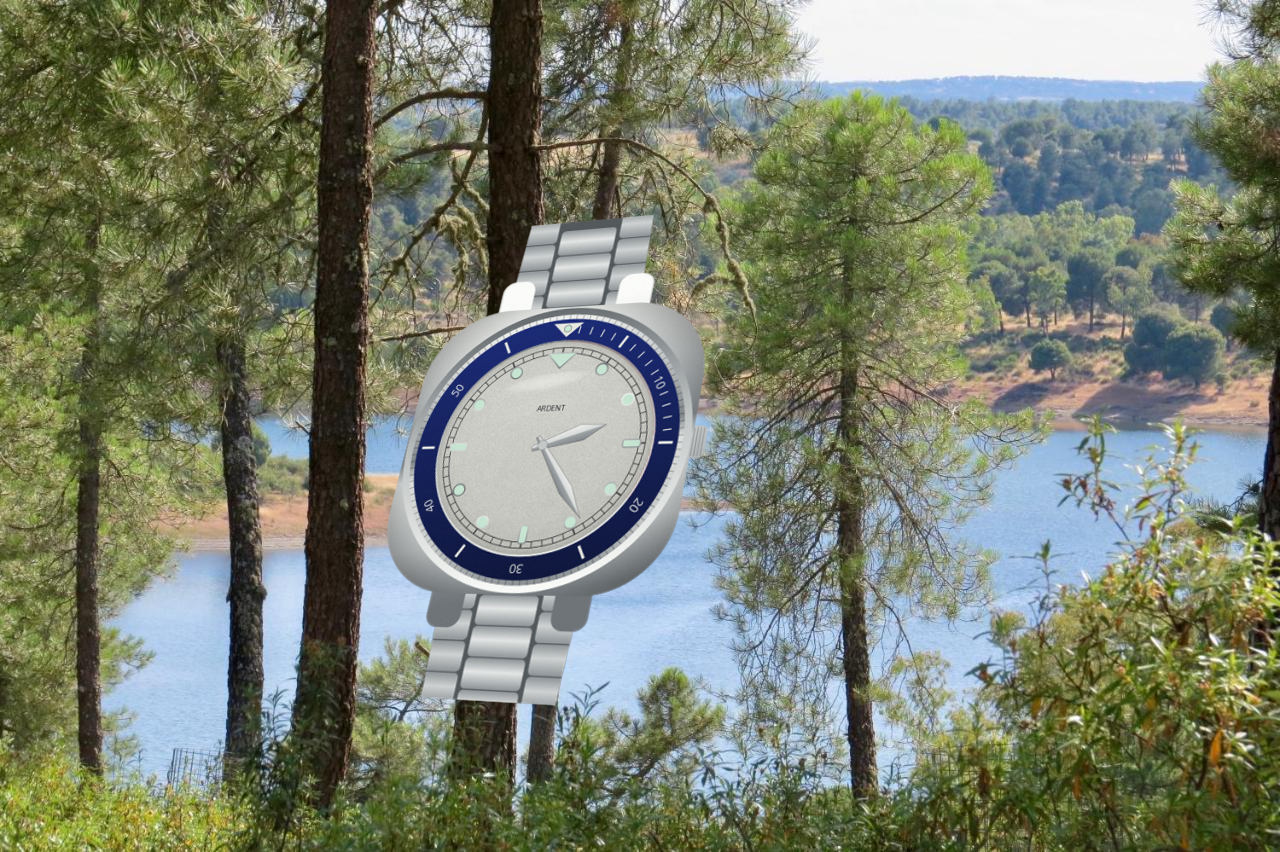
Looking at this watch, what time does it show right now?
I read 2:24
